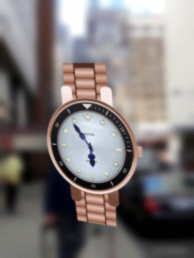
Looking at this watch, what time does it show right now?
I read 5:54
